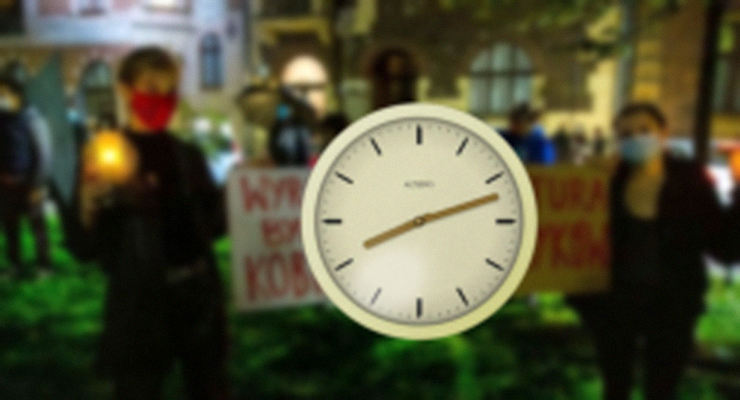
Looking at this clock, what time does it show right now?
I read 8:12
